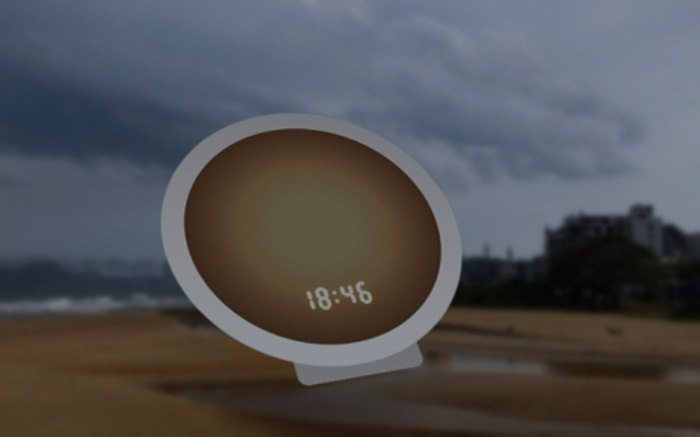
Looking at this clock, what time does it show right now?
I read 18:46
